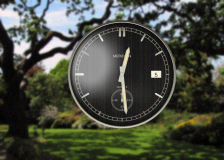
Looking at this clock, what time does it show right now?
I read 12:29
